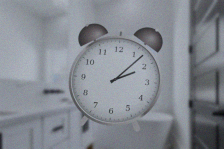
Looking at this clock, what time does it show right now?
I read 2:07
